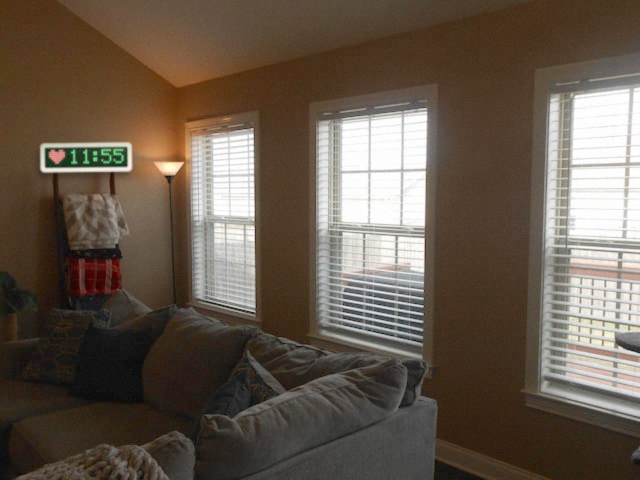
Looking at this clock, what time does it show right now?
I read 11:55
